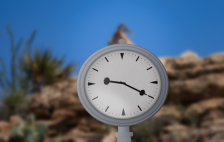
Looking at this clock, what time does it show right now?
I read 9:20
